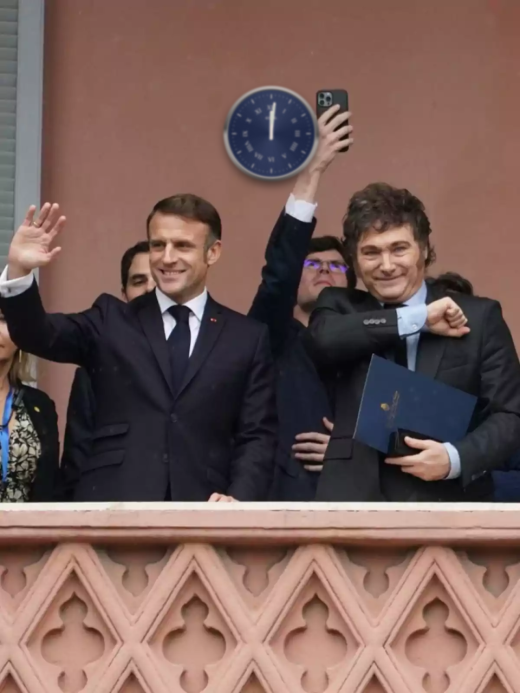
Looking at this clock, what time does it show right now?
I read 12:01
